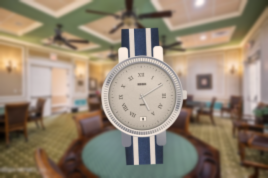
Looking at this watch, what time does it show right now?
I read 5:10
